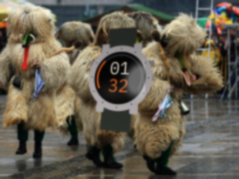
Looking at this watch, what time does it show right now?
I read 1:32
